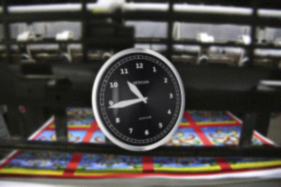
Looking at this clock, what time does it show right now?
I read 10:44
